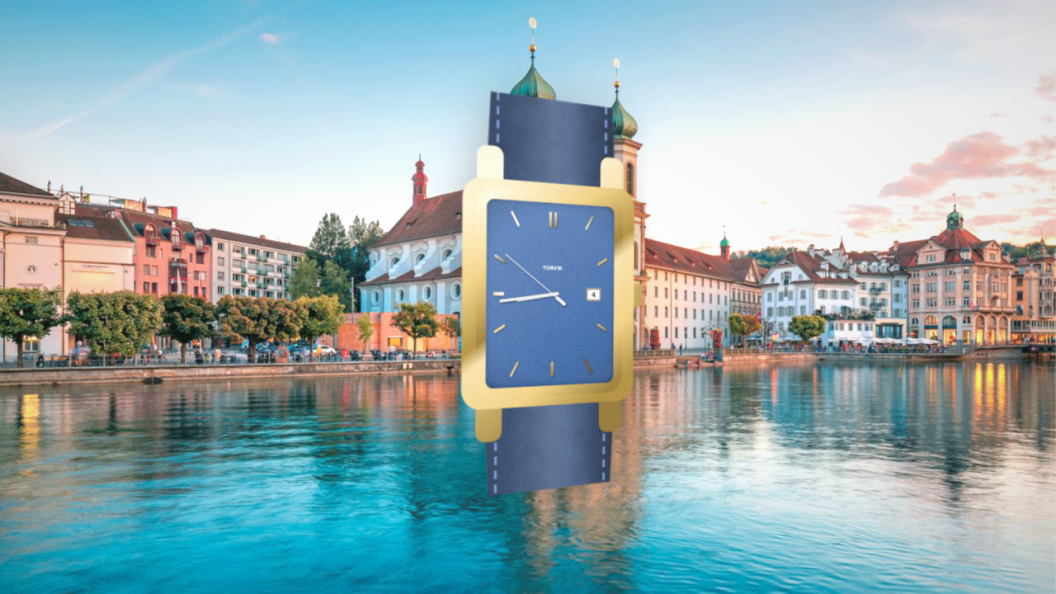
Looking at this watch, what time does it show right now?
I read 8:43:51
